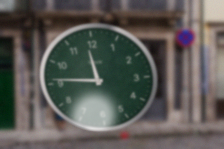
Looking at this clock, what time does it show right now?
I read 11:46
